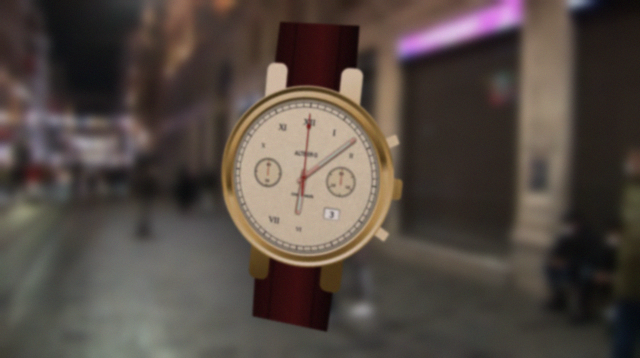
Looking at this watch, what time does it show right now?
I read 6:08
